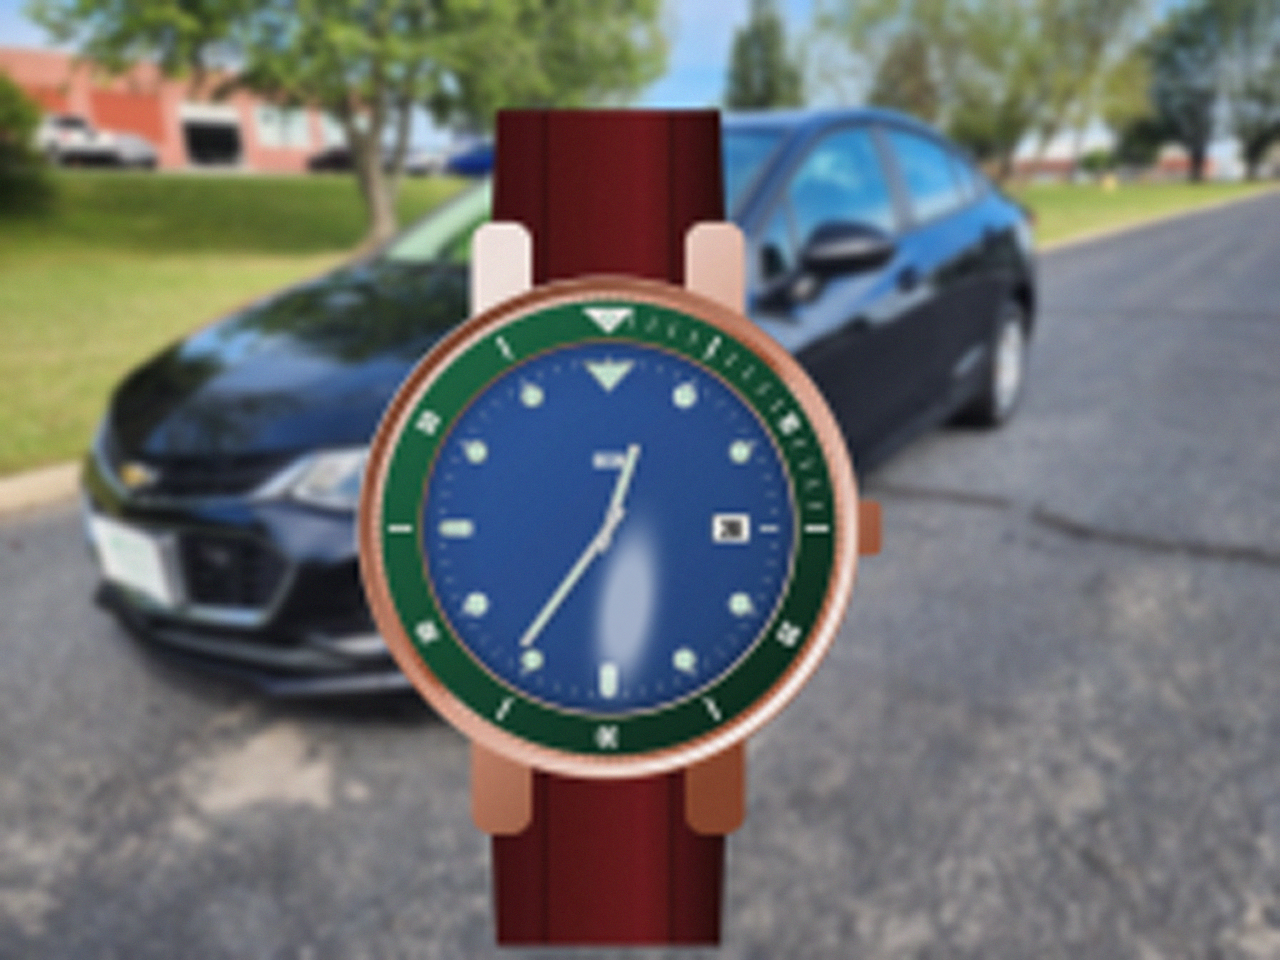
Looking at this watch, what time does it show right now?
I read 12:36
